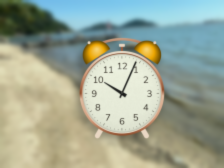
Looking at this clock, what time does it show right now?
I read 10:04
